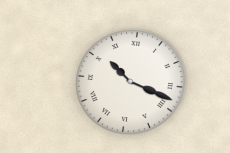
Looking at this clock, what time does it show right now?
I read 10:18
